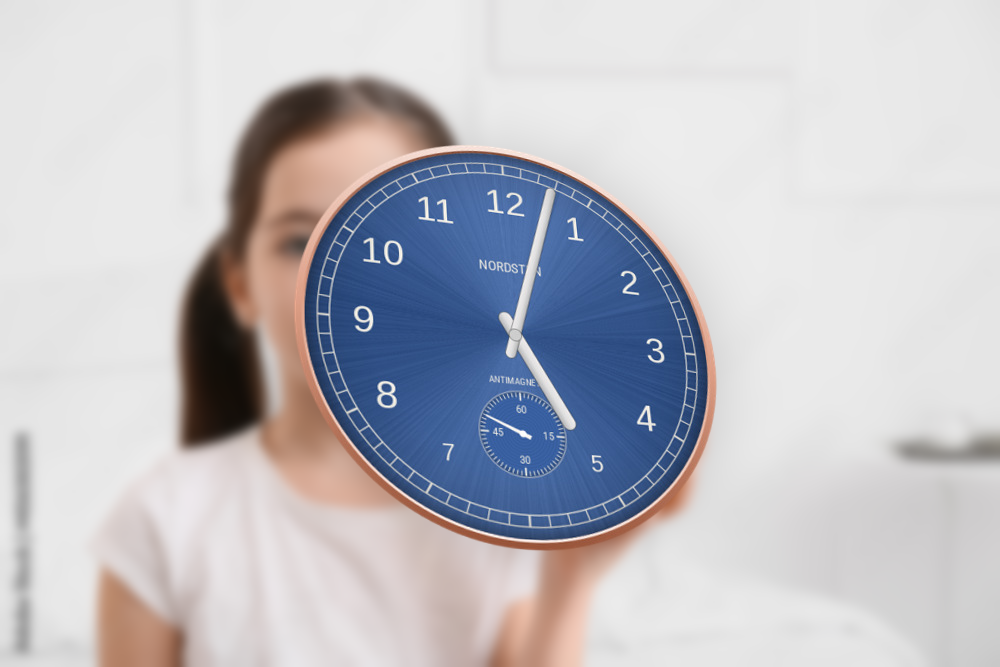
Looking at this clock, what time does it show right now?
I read 5:02:49
